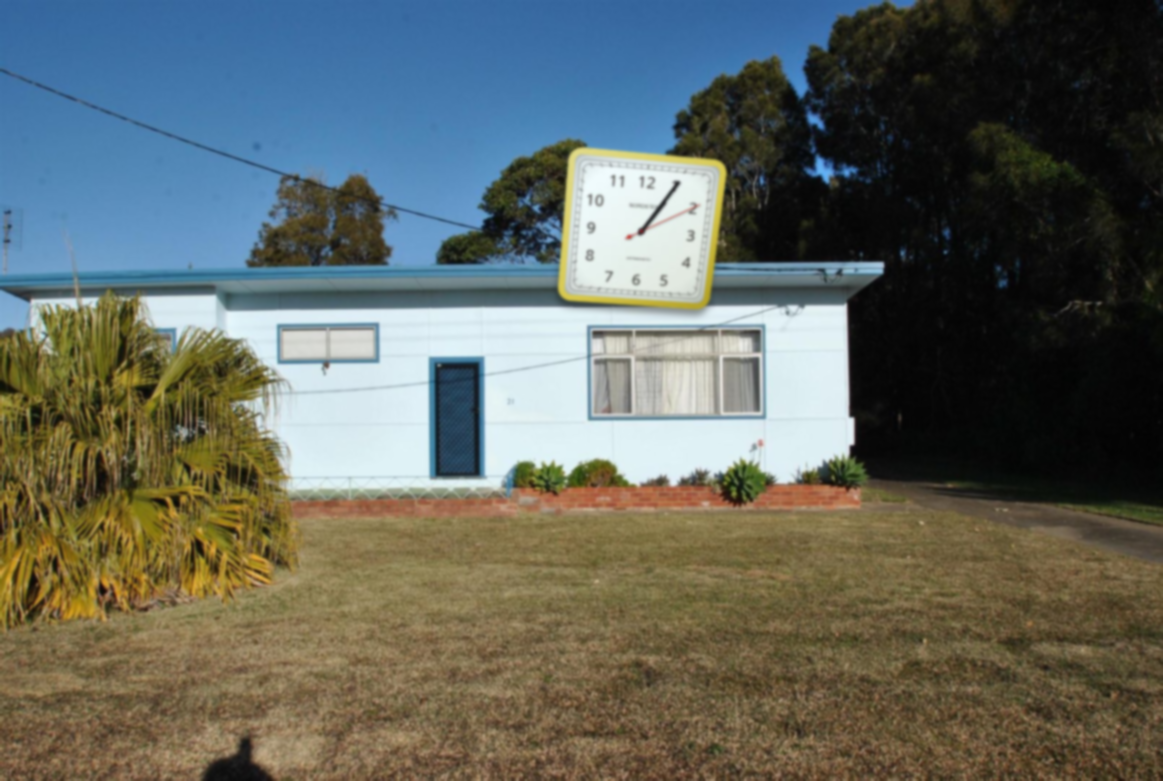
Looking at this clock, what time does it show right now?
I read 1:05:10
